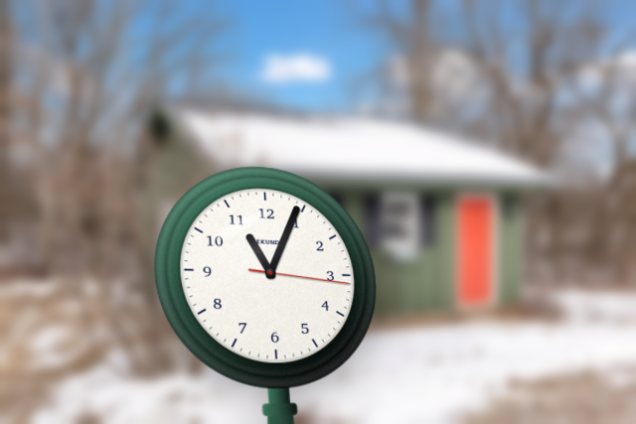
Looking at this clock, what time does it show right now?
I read 11:04:16
